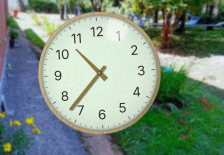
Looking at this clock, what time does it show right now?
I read 10:37
